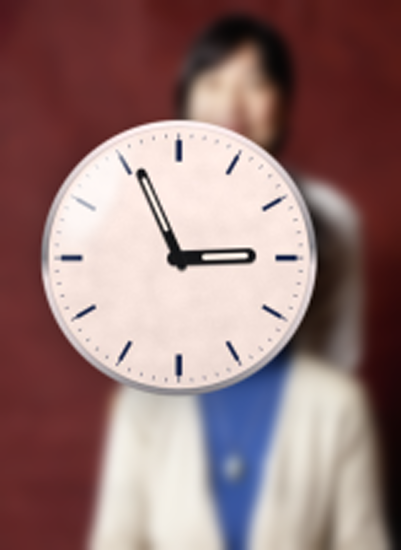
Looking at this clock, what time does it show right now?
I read 2:56
